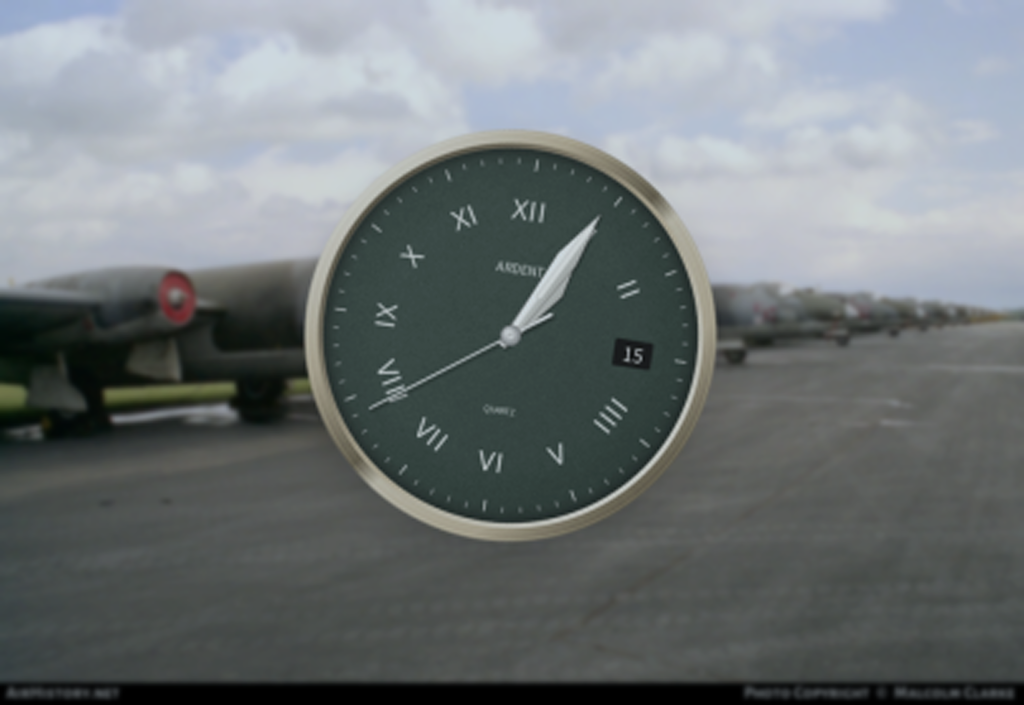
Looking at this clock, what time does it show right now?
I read 1:04:39
